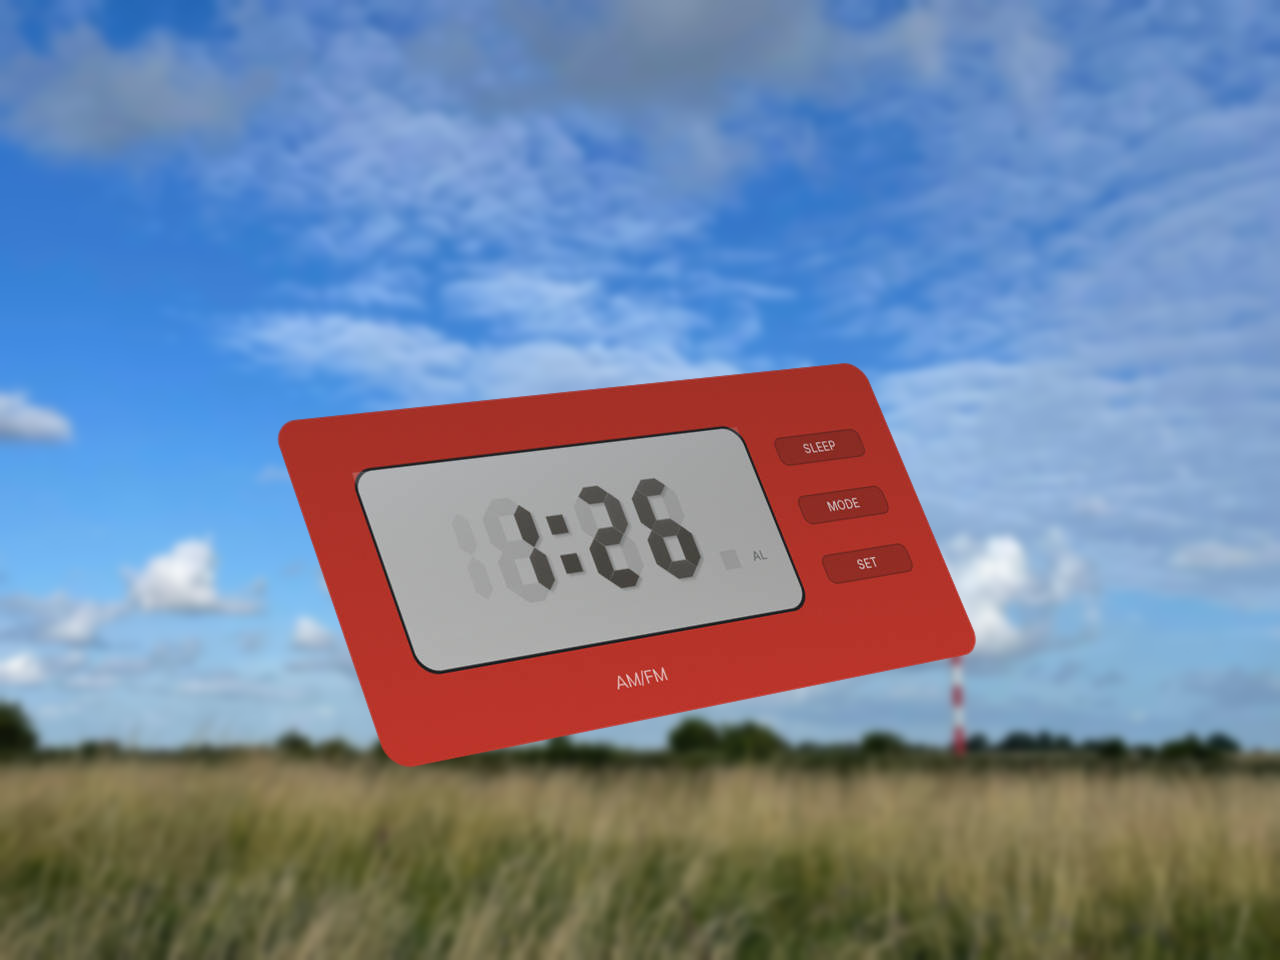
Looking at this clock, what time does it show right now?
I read 1:26
